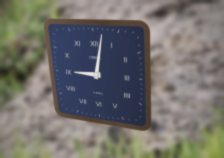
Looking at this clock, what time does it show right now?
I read 9:02
